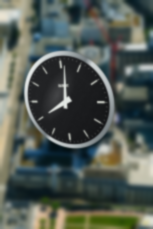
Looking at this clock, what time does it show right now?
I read 8:01
